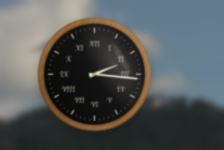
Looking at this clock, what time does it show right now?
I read 2:16
